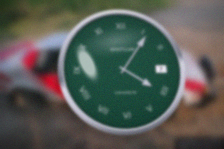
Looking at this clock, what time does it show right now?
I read 4:06
